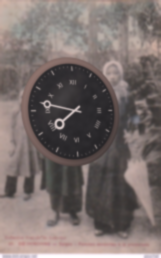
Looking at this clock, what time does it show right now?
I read 7:47
